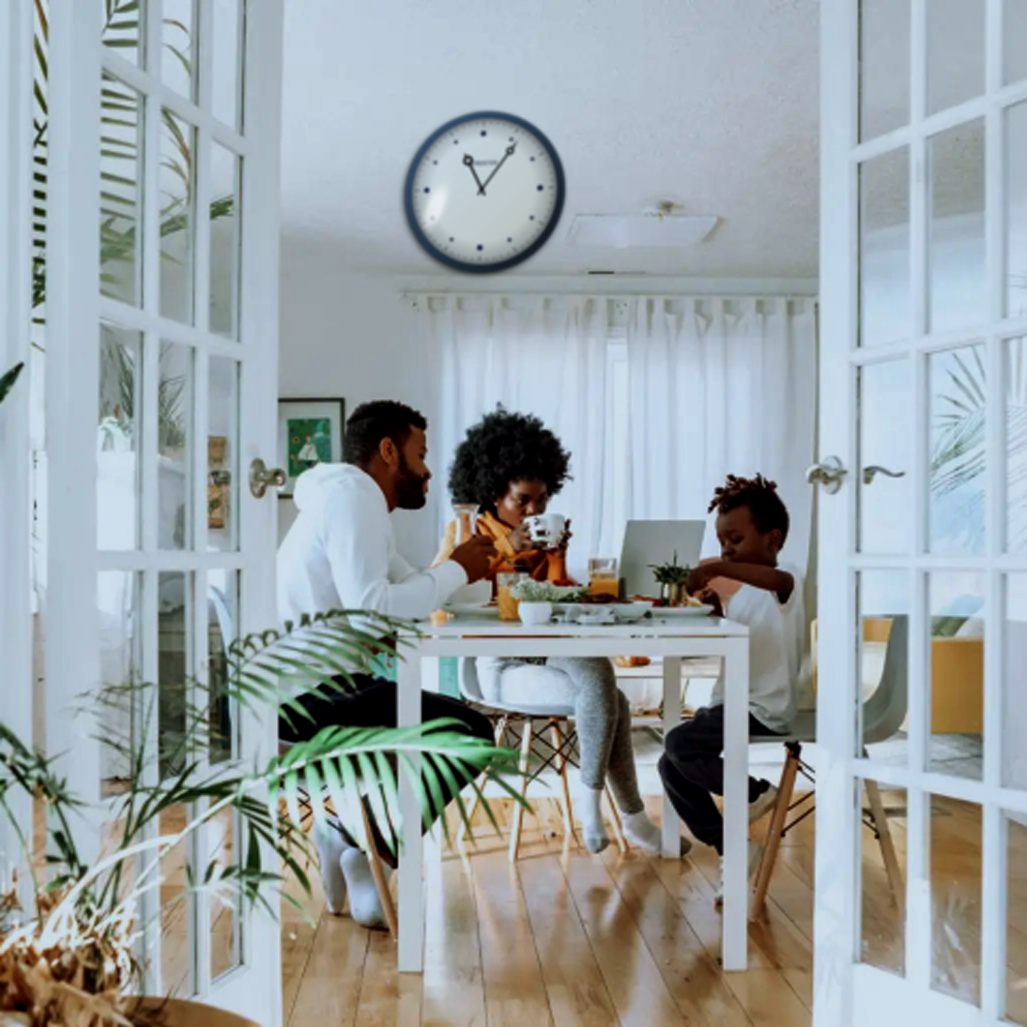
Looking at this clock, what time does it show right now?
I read 11:06
